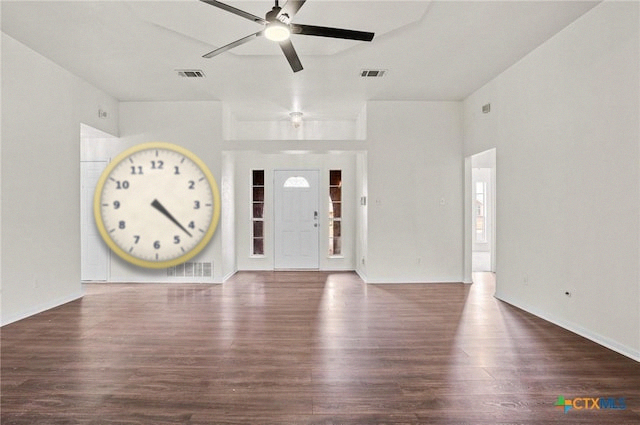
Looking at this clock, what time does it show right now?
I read 4:22
